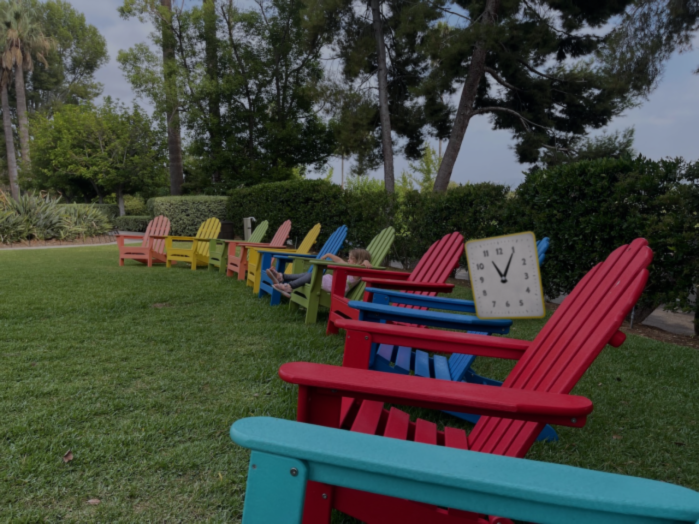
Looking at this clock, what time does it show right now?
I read 11:05
